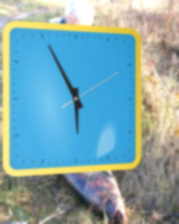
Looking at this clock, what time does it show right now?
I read 5:55:10
